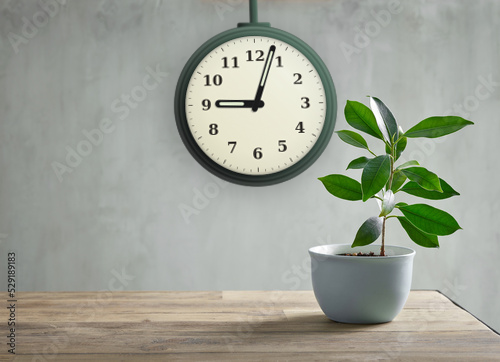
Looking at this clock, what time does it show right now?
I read 9:03
